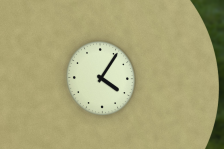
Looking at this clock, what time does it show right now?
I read 4:06
